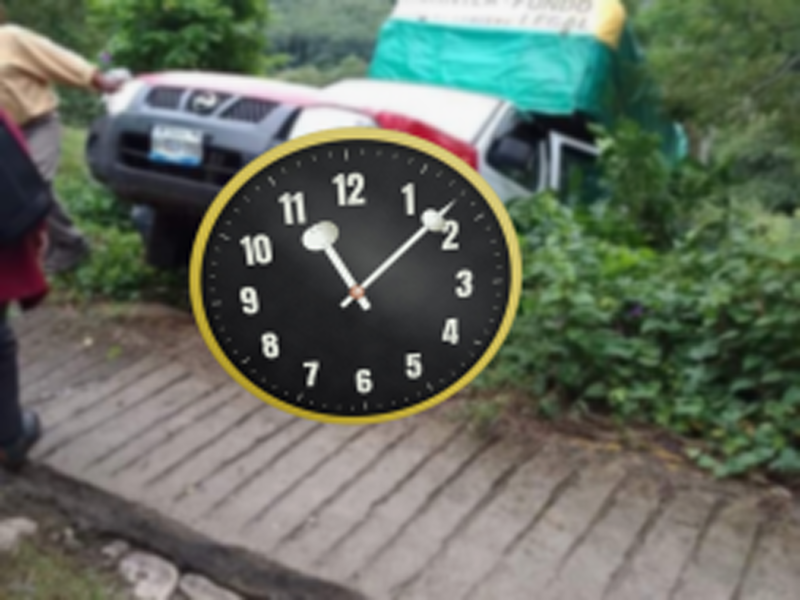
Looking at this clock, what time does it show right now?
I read 11:08
